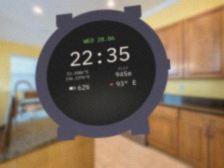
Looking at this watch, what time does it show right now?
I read 22:35
